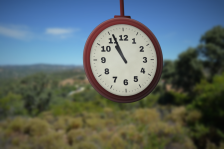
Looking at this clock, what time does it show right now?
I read 10:56
